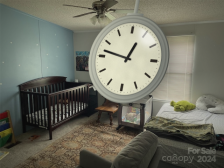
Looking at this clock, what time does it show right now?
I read 12:47
